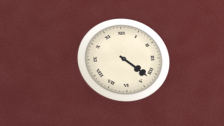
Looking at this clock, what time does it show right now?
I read 4:22
